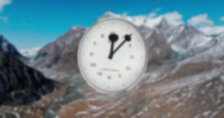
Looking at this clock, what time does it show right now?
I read 12:07
